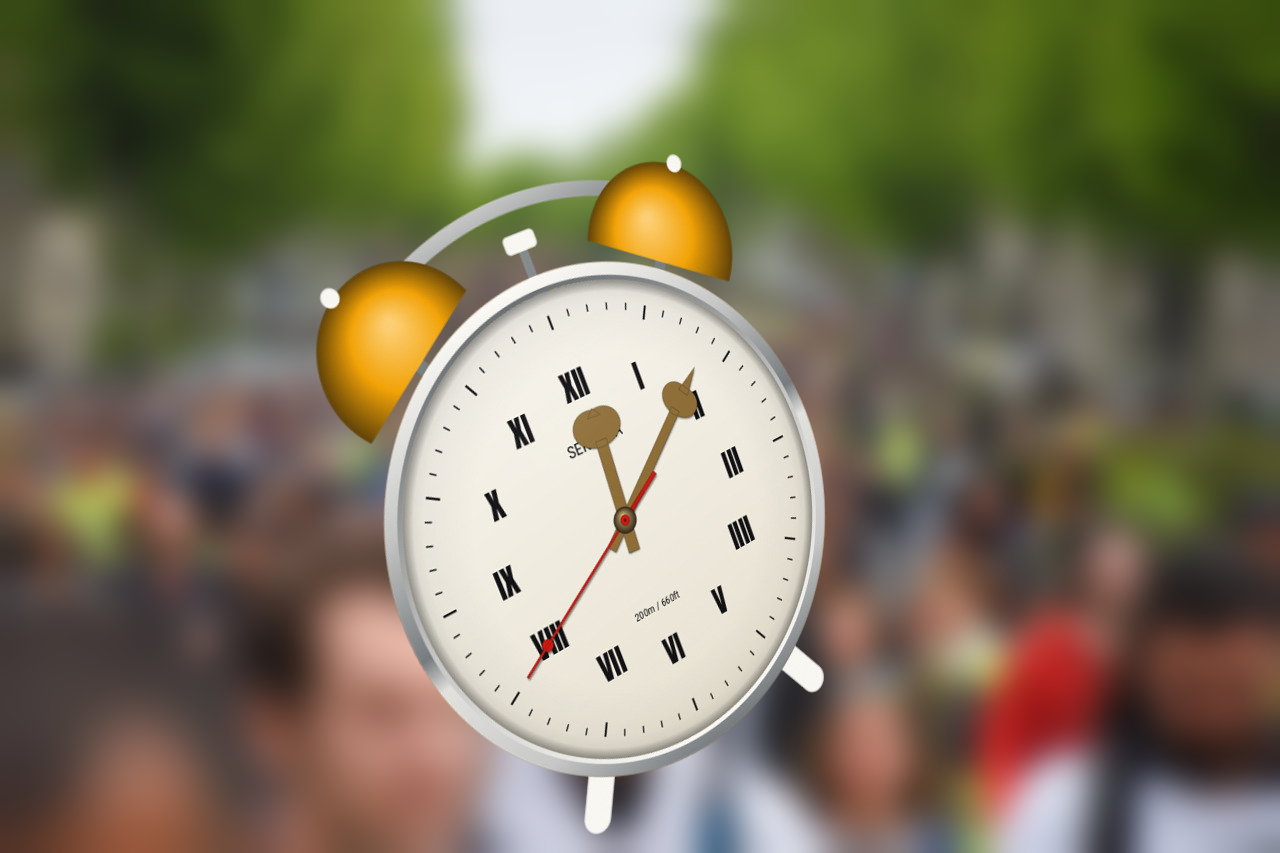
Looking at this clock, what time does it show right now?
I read 12:08:40
